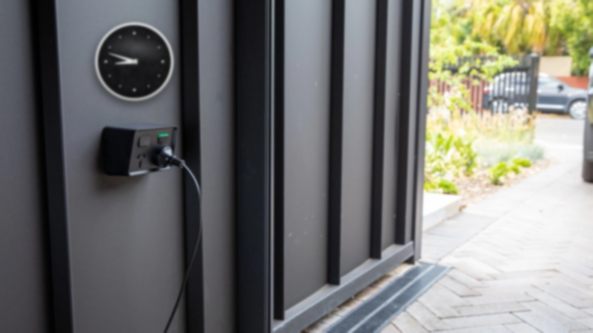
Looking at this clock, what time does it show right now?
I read 8:48
